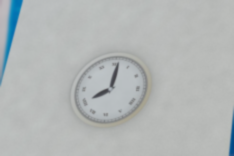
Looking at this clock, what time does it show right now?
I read 8:01
